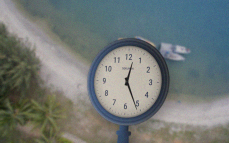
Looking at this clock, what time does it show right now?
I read 12:26
